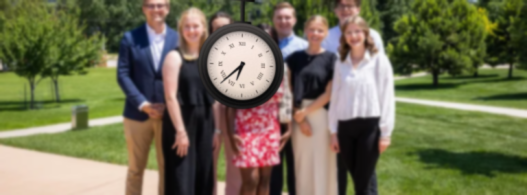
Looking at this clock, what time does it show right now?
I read 6:38
